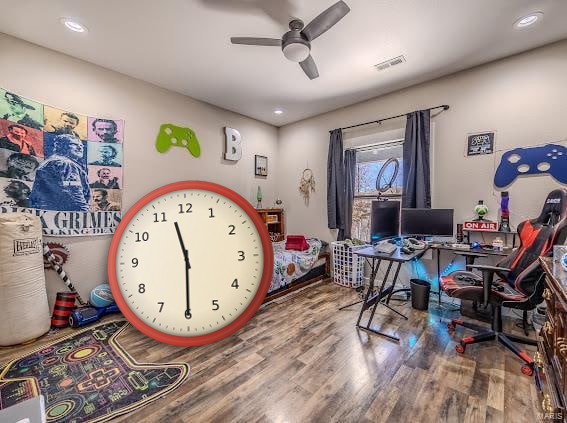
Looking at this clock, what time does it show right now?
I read 11:30
